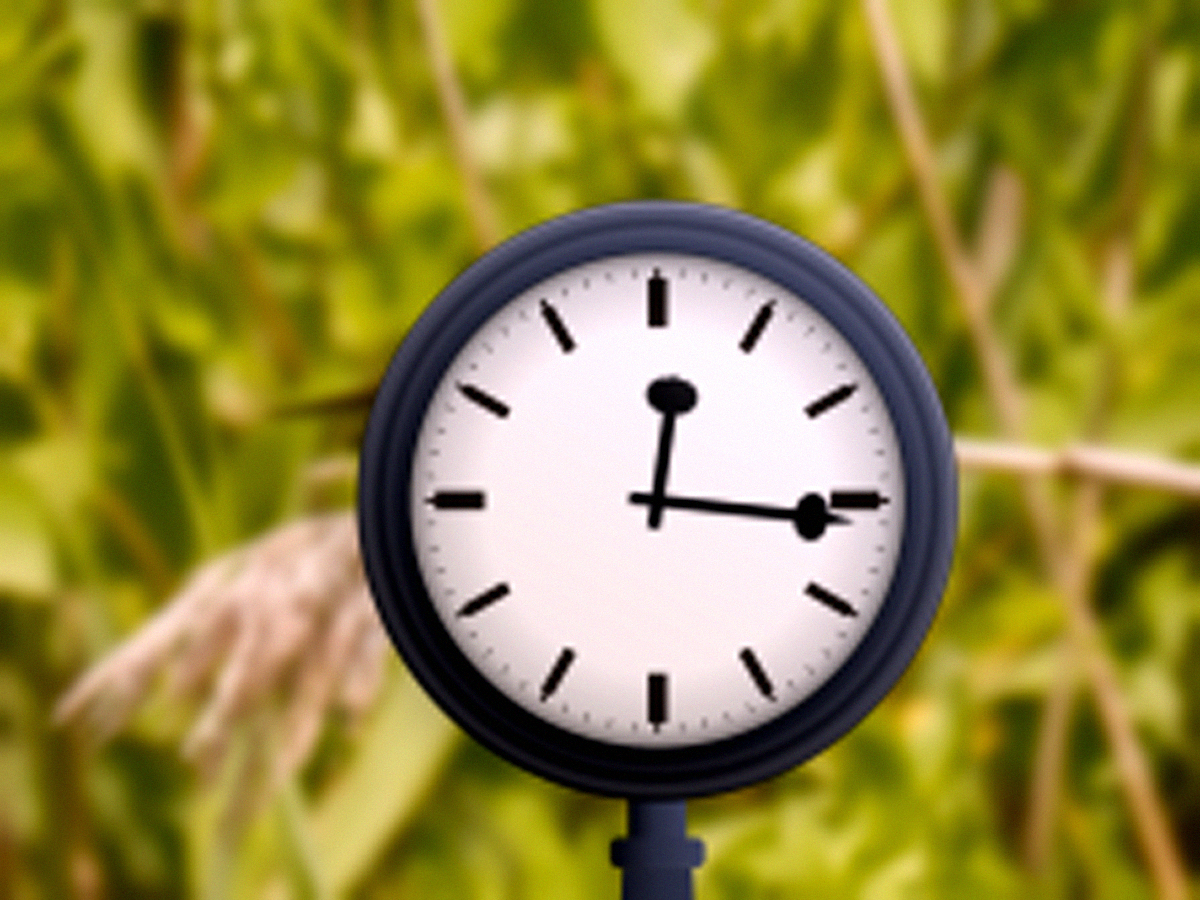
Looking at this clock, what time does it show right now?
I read 12:16
